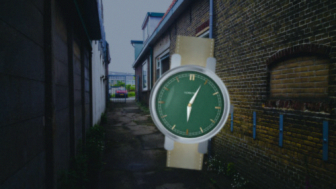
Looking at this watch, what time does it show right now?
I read 6:04
